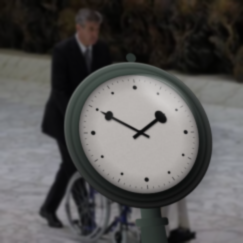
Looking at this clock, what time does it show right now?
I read 1:50
